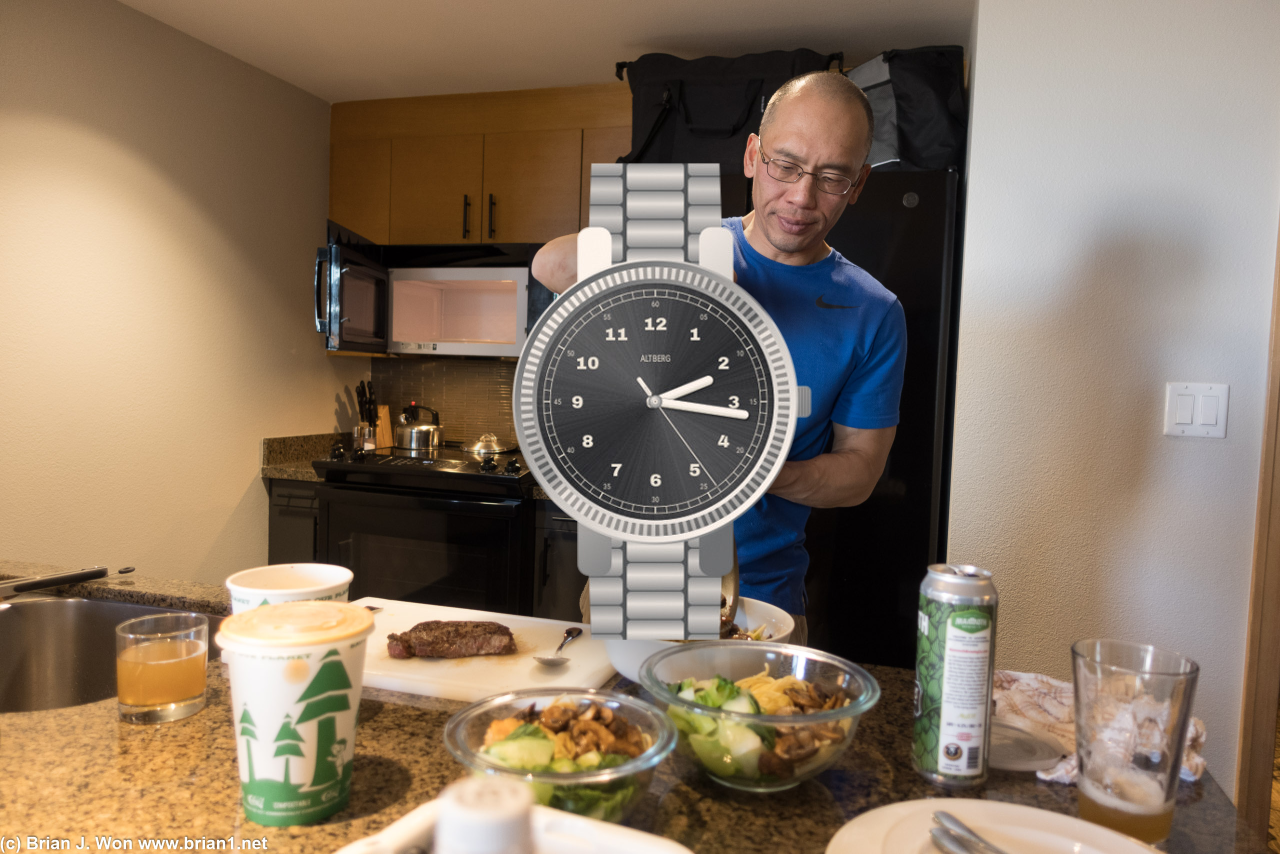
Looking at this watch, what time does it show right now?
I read 2:16:24
